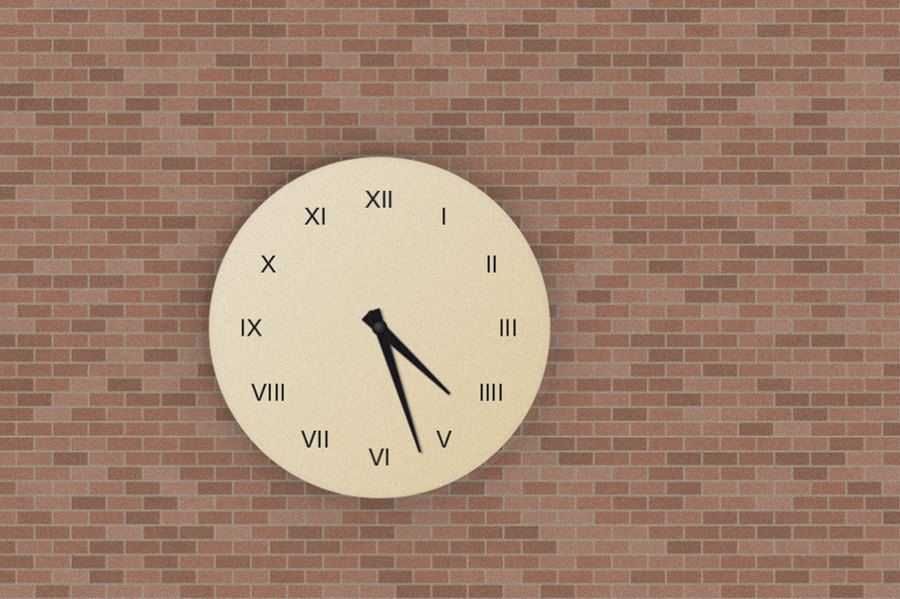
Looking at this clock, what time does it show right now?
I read 4:27
